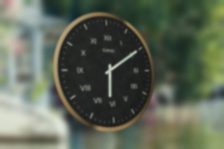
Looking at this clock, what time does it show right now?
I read 6:10
